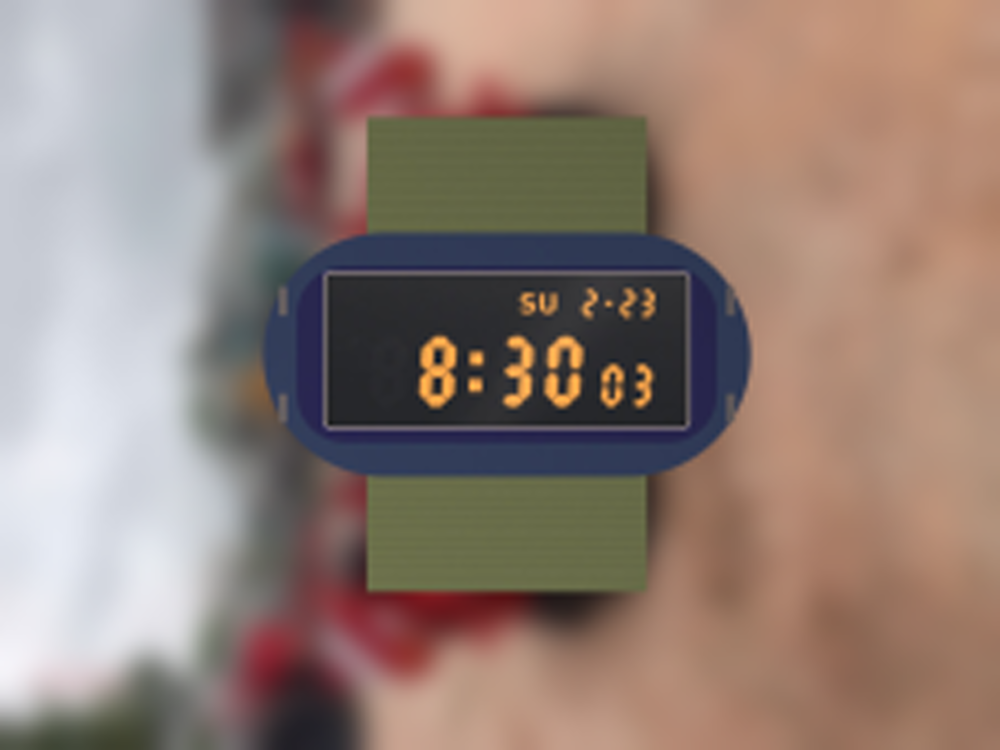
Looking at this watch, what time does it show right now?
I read 8:30:03
